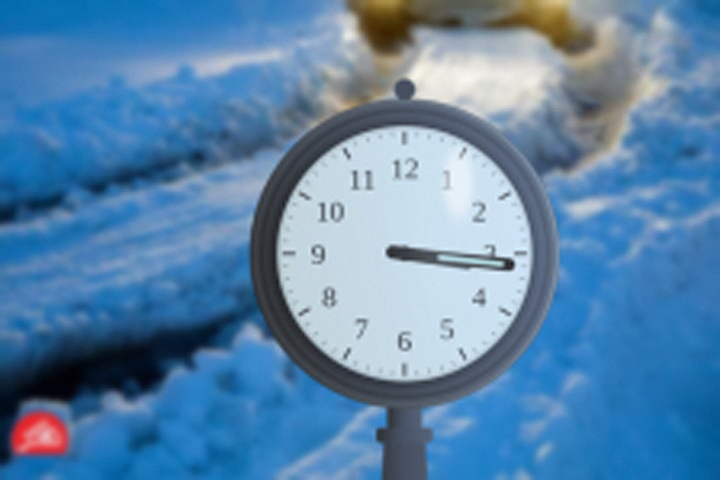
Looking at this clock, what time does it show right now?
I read 3:16
